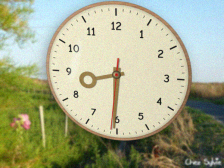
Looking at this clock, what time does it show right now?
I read 8:30:31
